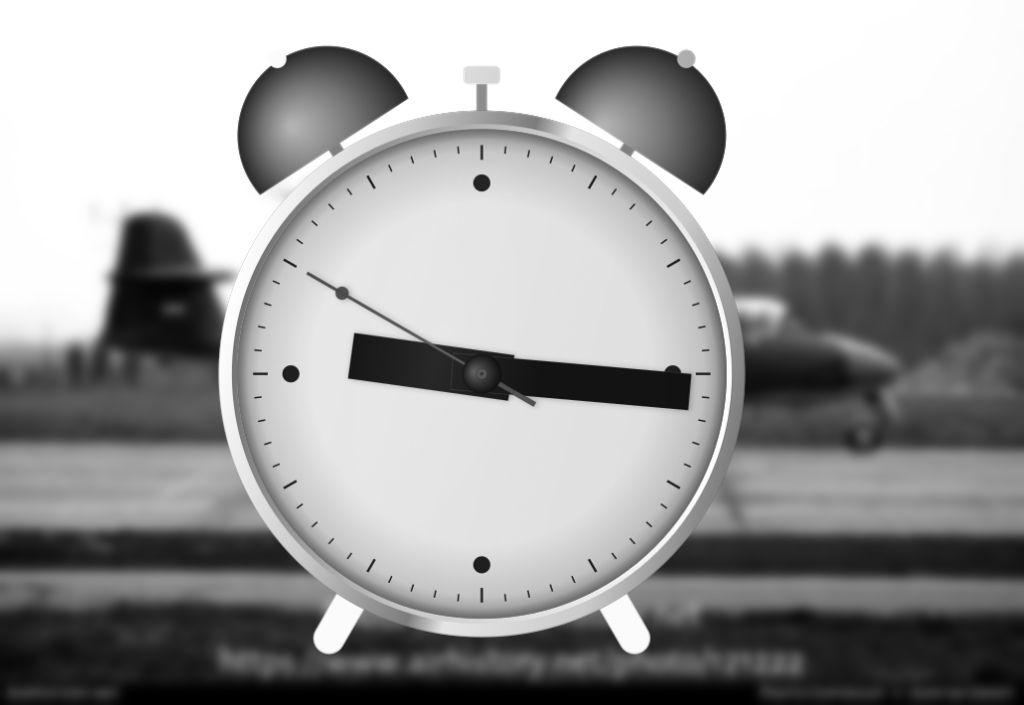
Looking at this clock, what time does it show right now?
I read 9:15:50
